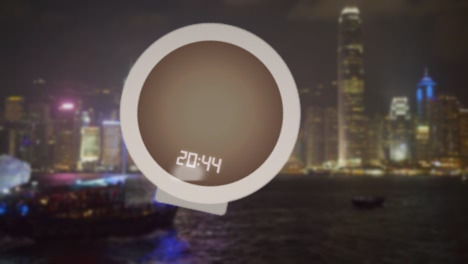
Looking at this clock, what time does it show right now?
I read 20:44
